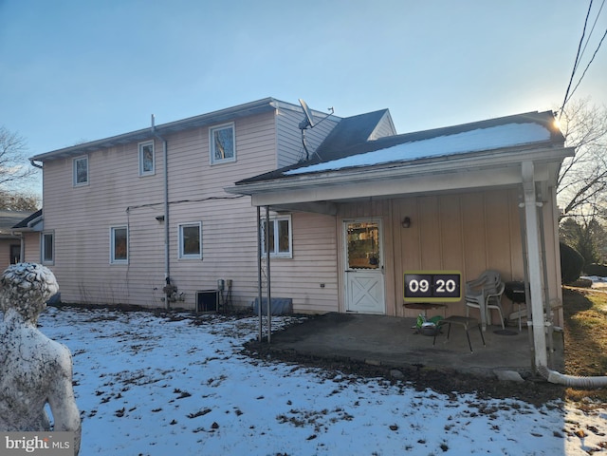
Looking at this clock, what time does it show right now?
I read 9:20
